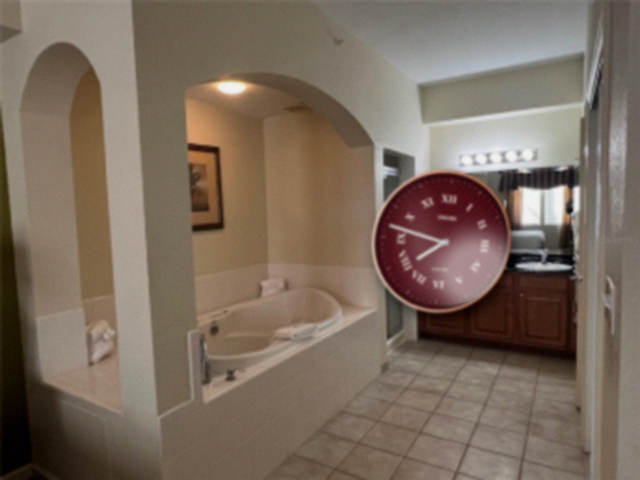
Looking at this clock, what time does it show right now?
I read 7:47
